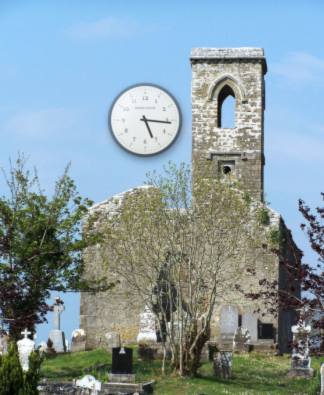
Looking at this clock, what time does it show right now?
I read 5:16
